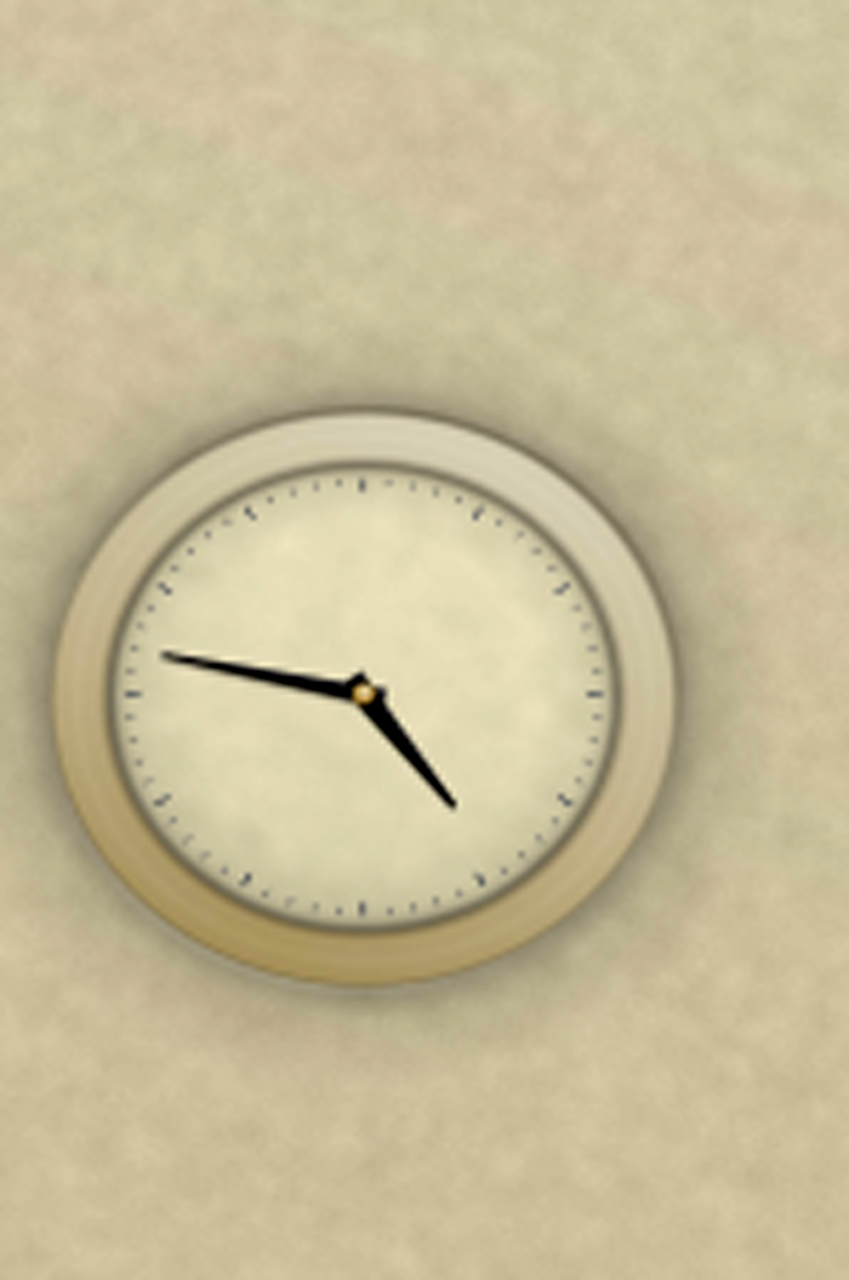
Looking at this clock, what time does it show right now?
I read 4:47
